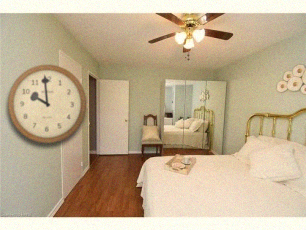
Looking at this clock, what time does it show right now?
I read 9:59
